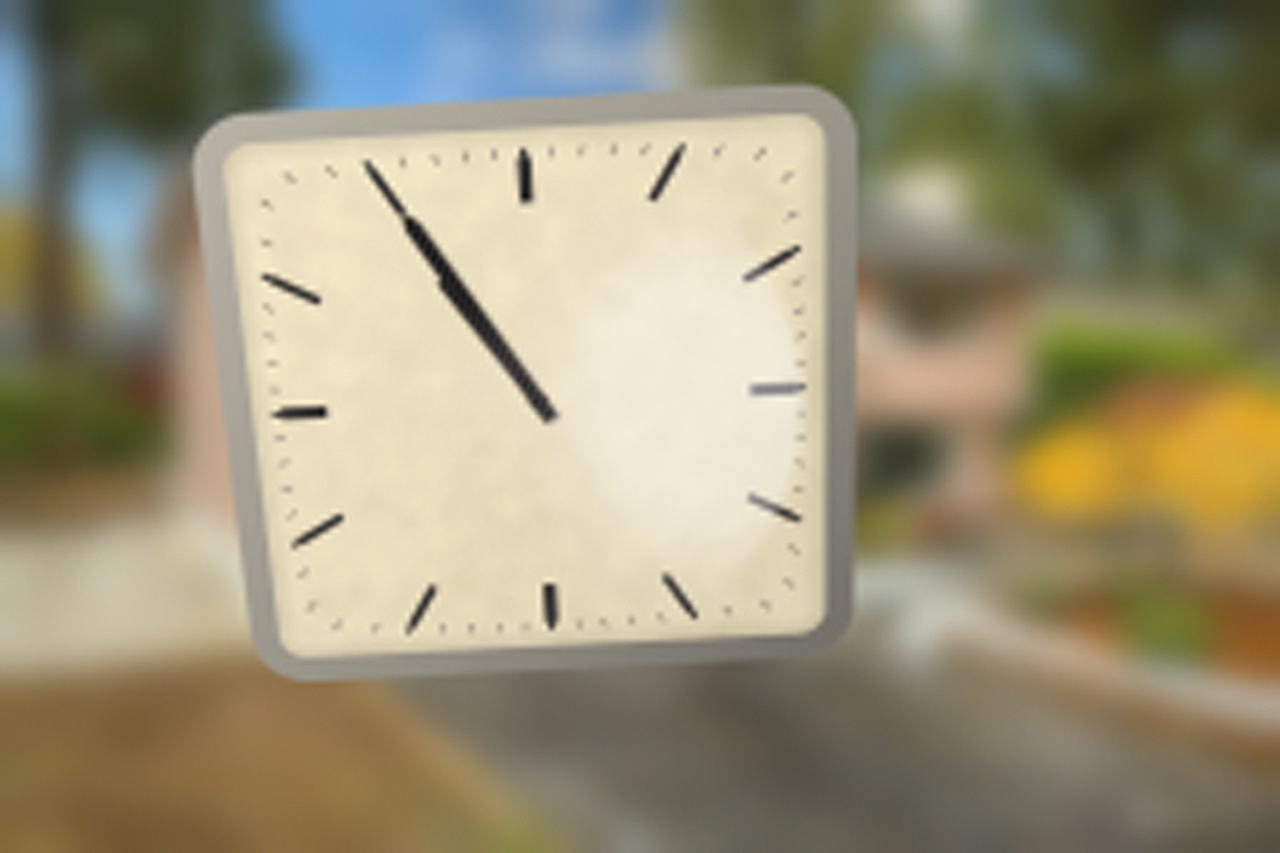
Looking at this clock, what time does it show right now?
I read 10:55
